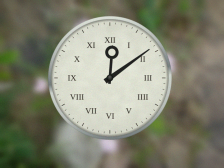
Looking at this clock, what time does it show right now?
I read 12:09
